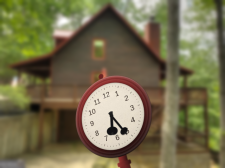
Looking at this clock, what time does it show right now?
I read 6:26
